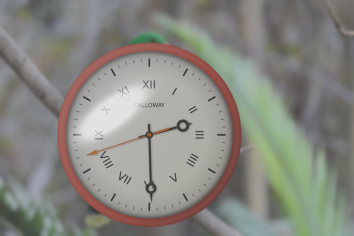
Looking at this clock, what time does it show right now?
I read 2:29:42
